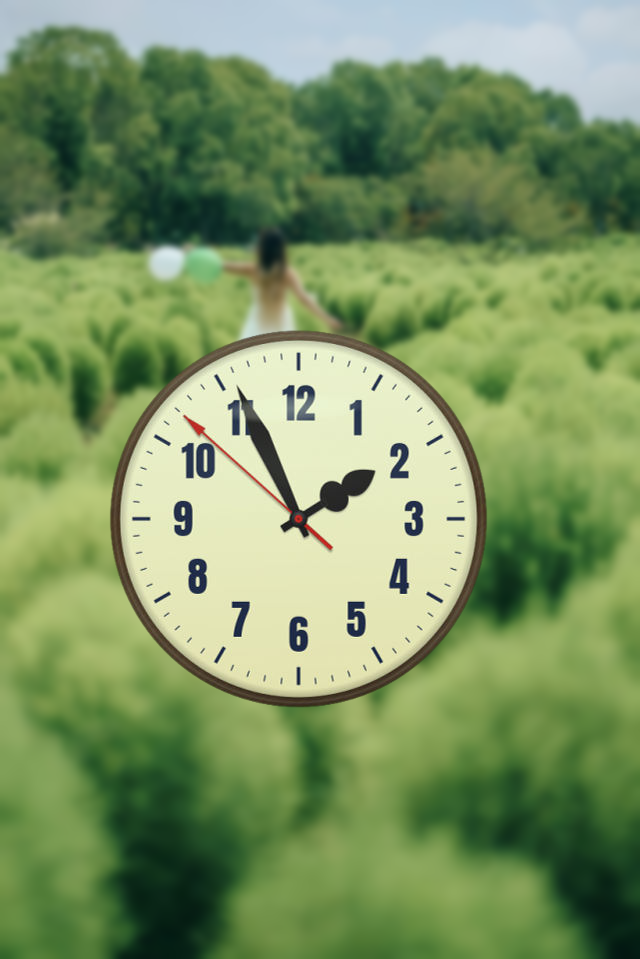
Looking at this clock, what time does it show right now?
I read 1:55:52
